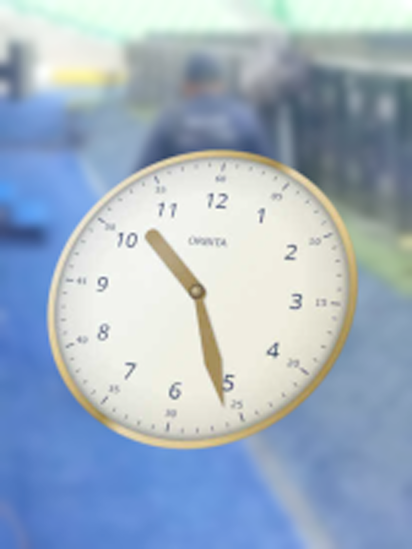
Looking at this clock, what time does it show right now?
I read 10:26
